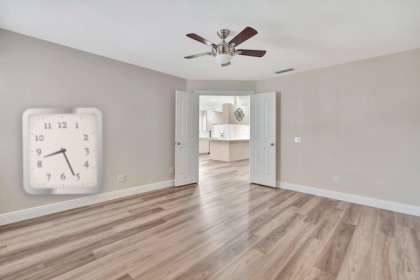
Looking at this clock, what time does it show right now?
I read 8:26
